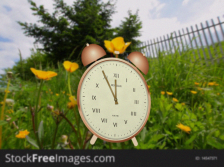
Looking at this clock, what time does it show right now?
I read 11:55
